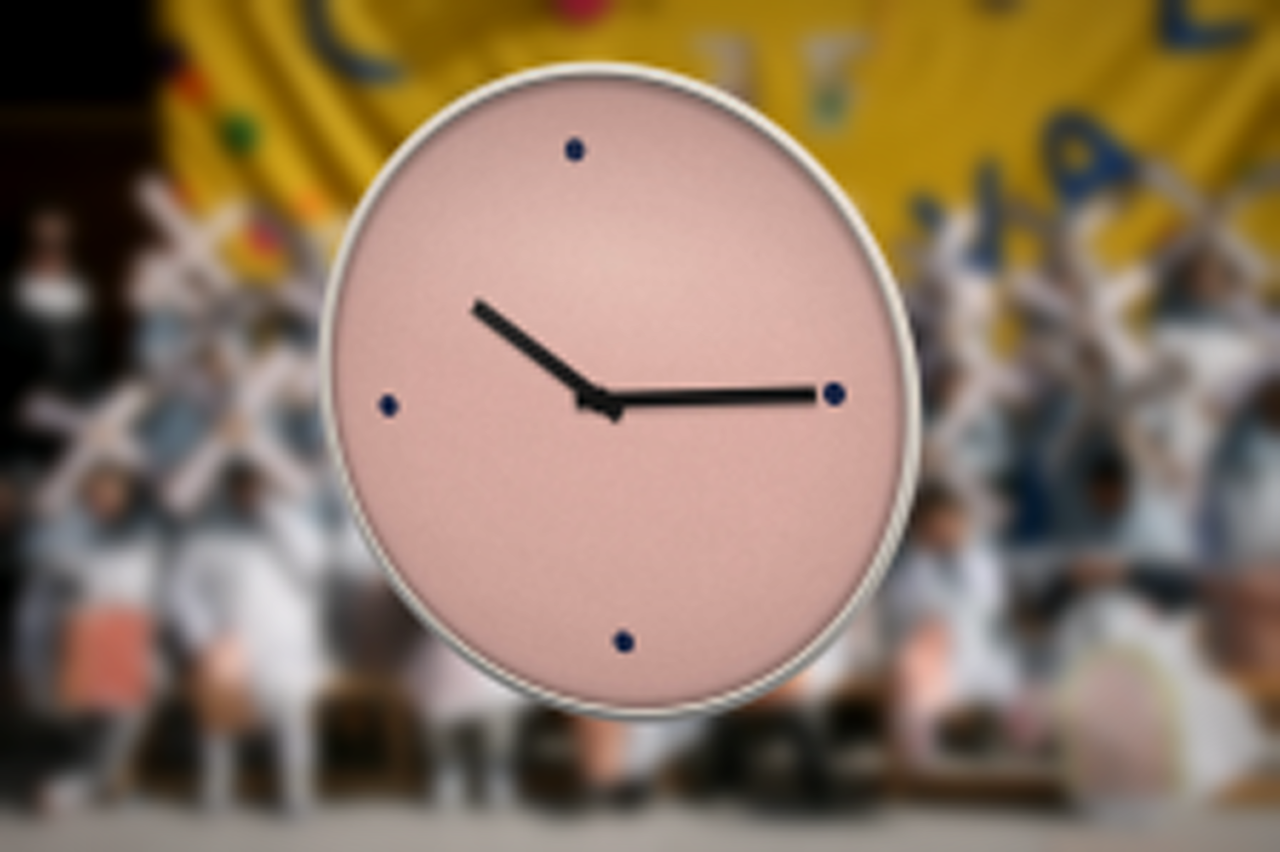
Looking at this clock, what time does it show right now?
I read 10:15
